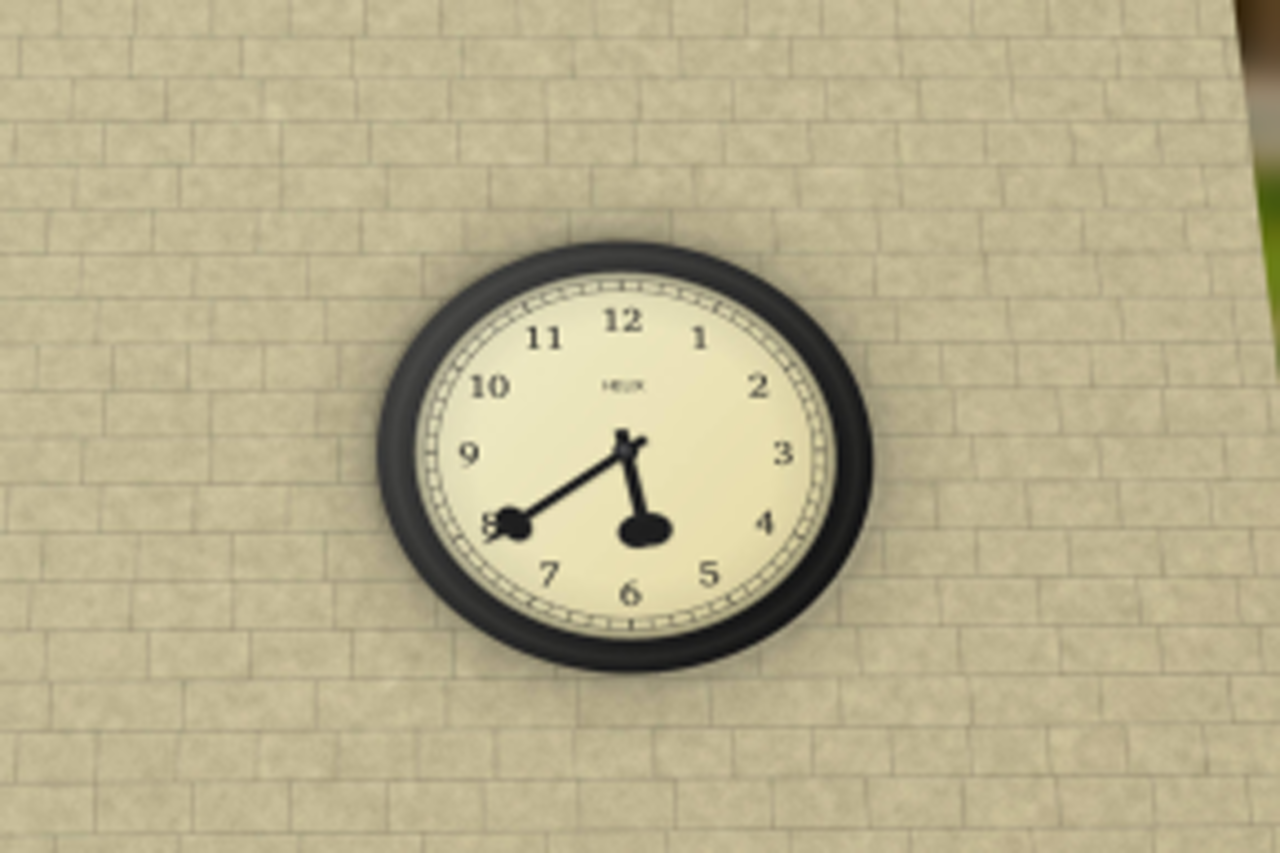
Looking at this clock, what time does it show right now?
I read 5:39
